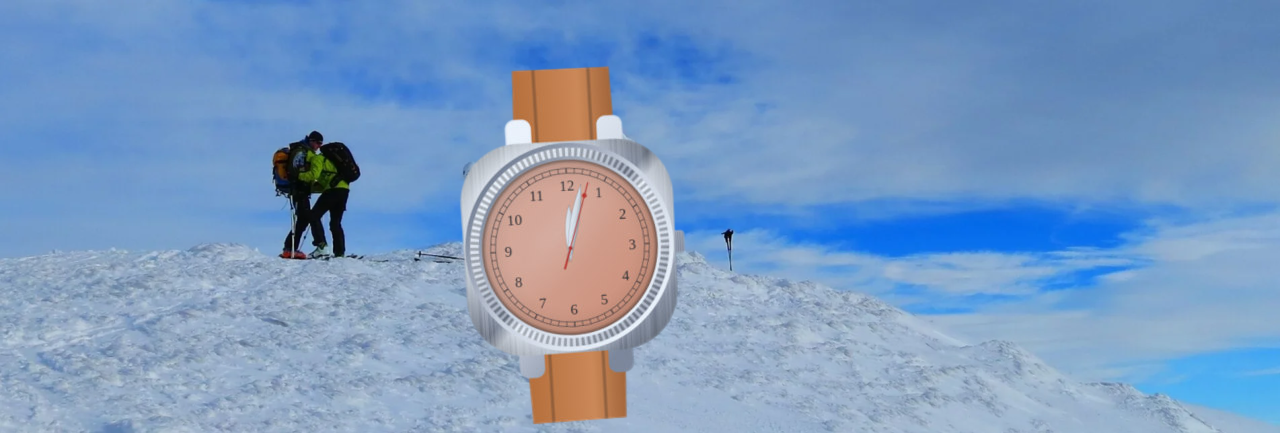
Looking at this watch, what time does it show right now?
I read 12:02:03
